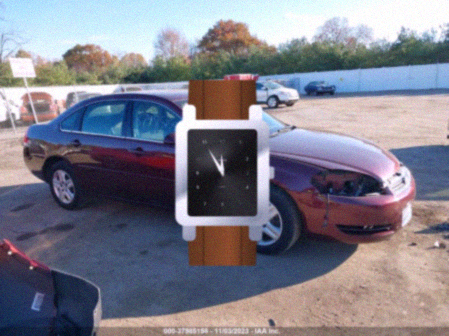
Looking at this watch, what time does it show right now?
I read 11:55
